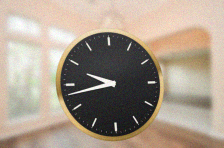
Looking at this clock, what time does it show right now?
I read 9:43
